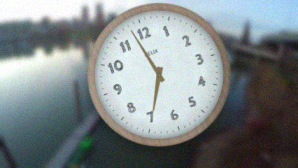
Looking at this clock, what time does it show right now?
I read 6:58
